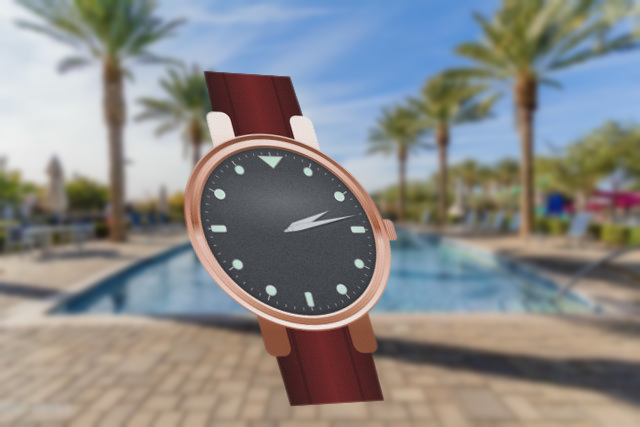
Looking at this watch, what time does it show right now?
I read 2:13
